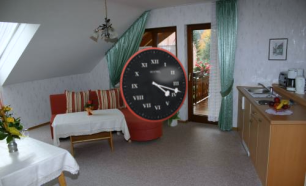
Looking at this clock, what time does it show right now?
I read 4:18
